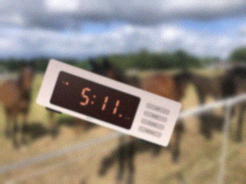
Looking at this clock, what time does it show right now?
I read 5:11
